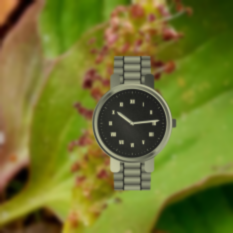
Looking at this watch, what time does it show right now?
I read 10:14
